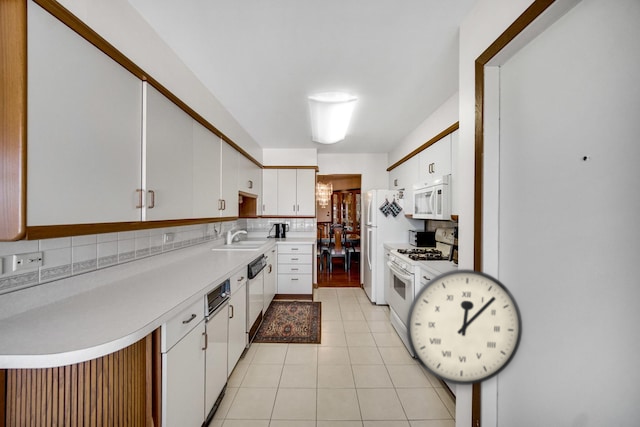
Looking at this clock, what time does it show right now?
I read 12:07
